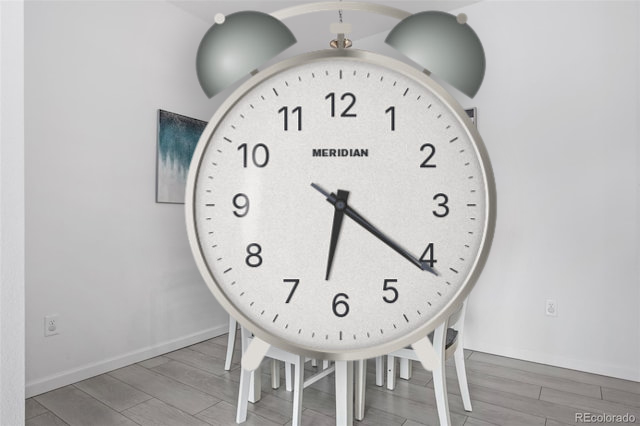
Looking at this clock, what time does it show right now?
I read 6:21:21
